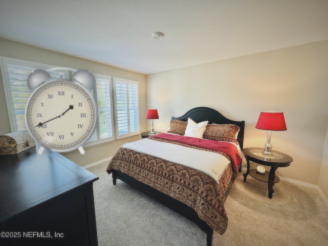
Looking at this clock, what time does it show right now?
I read 1:41
